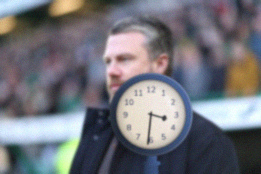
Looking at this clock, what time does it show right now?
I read 3:31
